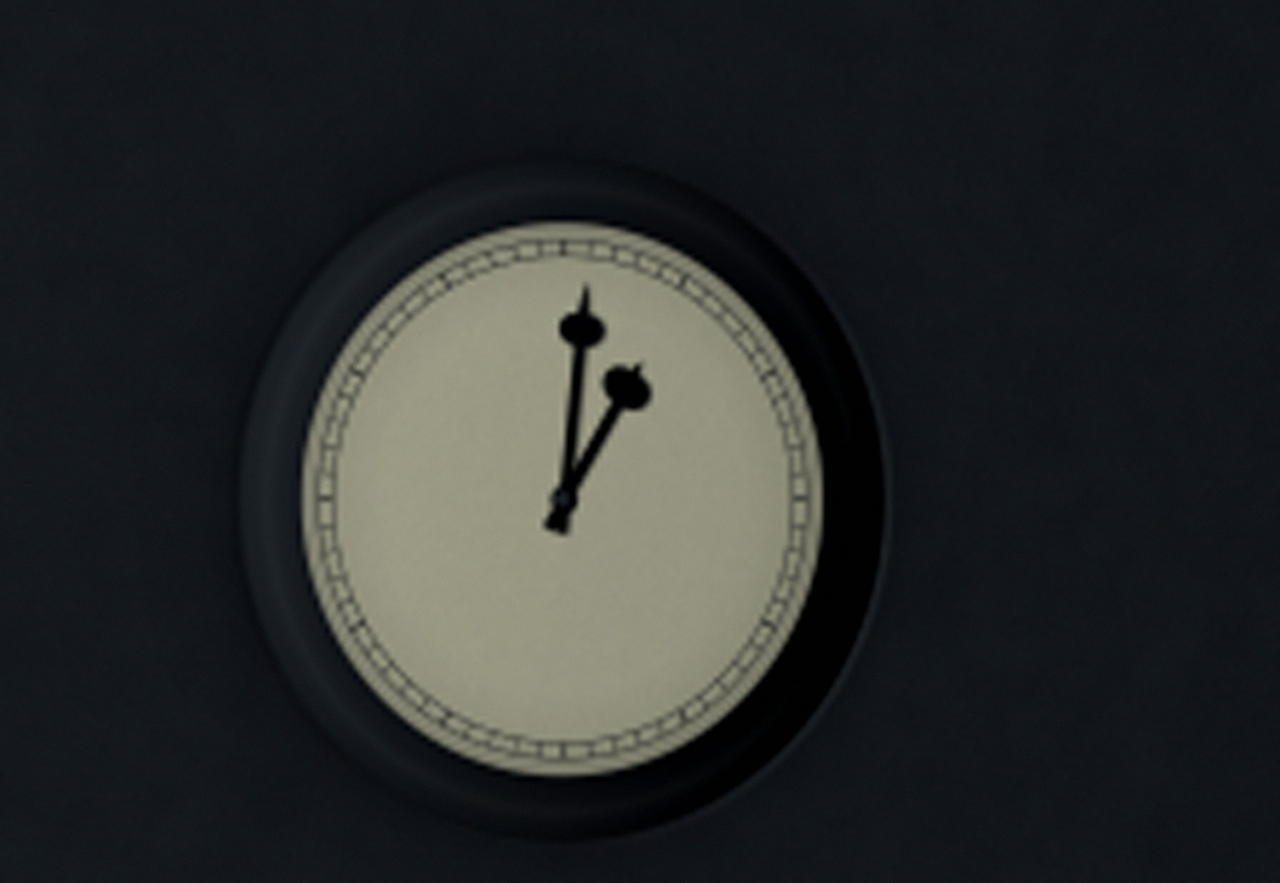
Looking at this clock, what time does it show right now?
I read 1:01
